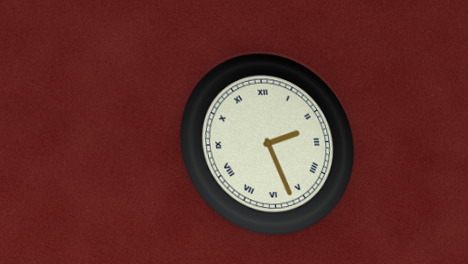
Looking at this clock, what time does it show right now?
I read 2:27
